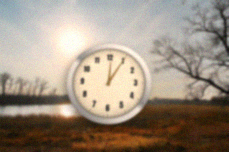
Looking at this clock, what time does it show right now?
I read 12:05
